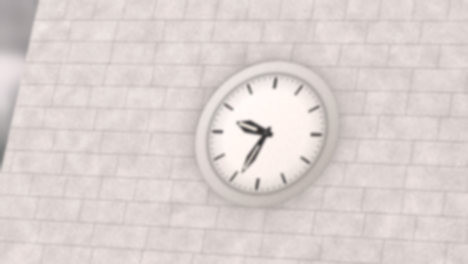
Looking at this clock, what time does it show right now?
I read 9:34
